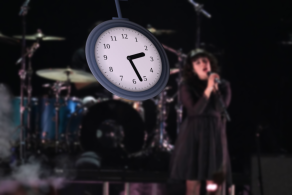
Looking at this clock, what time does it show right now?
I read 2:27
